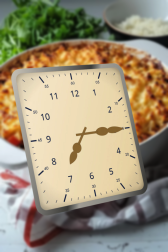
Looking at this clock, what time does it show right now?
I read 7:15
